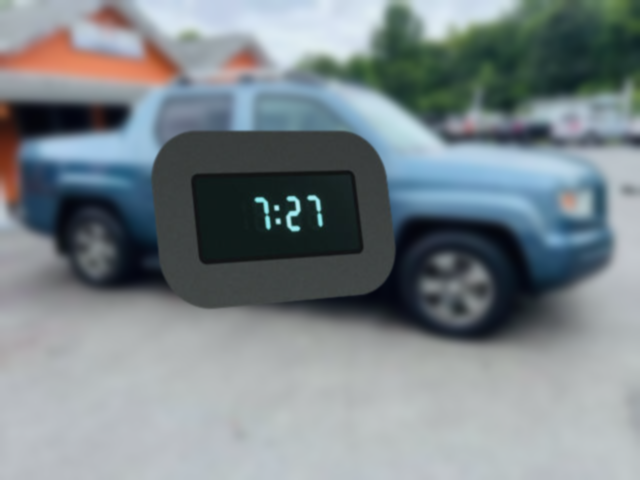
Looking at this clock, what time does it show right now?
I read 7:27
